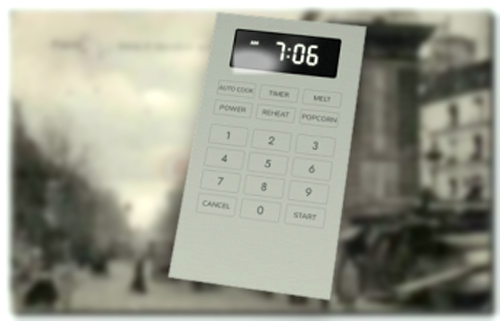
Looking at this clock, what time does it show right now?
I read 7:06
